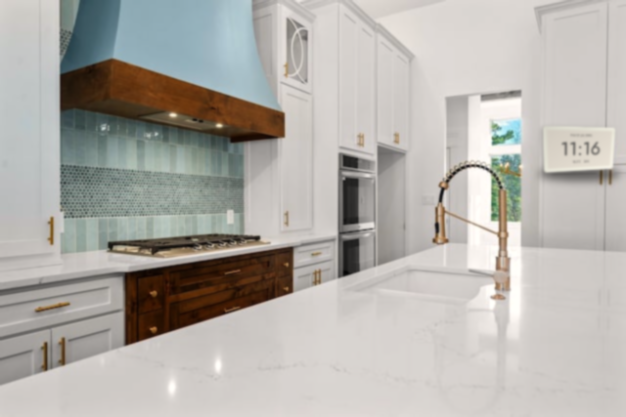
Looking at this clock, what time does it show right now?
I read 11:16
